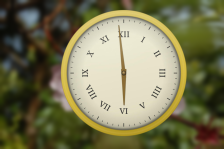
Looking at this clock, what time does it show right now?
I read 5:59
